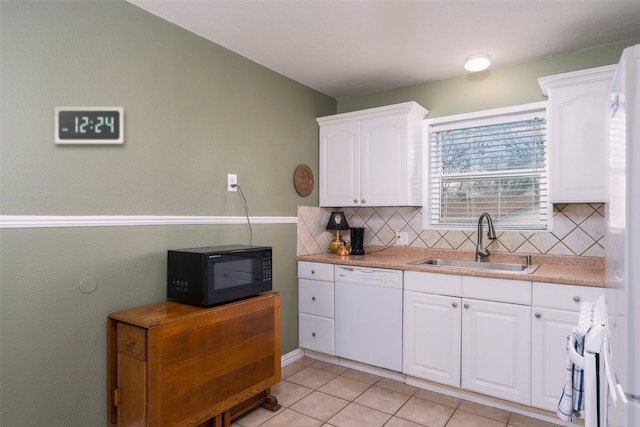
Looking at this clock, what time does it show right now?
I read 12:24
